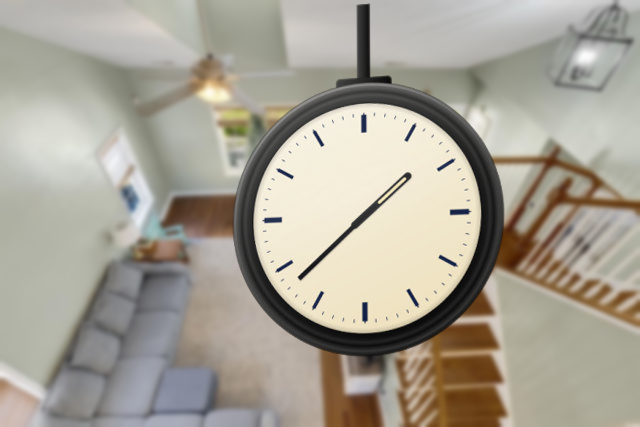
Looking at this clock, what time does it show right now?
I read 1:38
